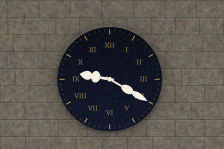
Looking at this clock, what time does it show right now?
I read 9:20
